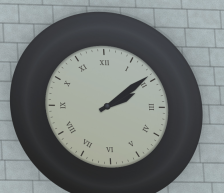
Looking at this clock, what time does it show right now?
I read 2:09
